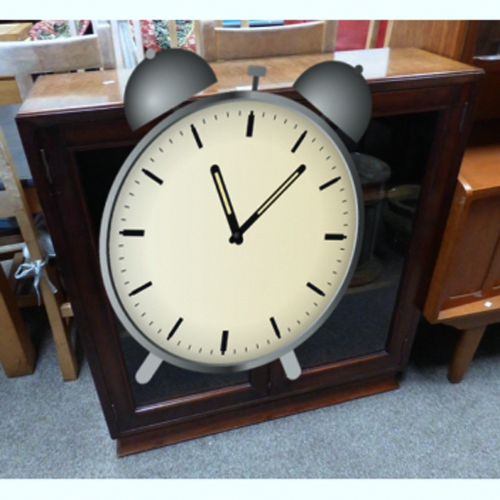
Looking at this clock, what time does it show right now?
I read 11:07
